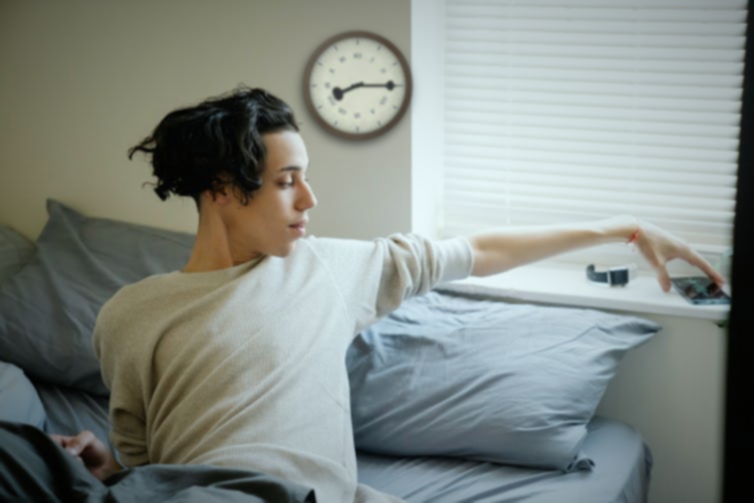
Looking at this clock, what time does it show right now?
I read 8:15
